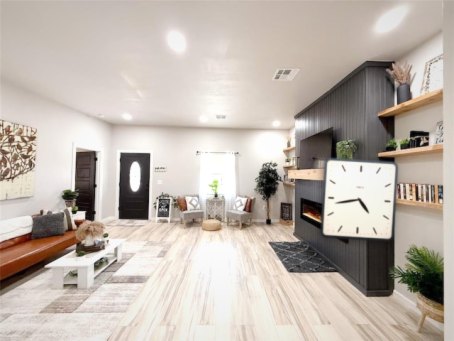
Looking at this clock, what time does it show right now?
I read 4:43
